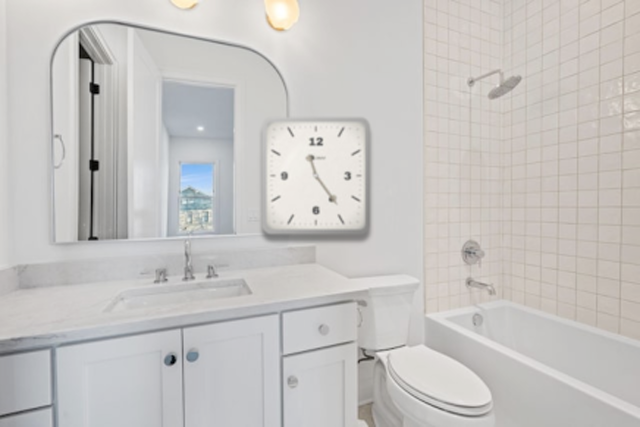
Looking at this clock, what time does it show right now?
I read 11:24
